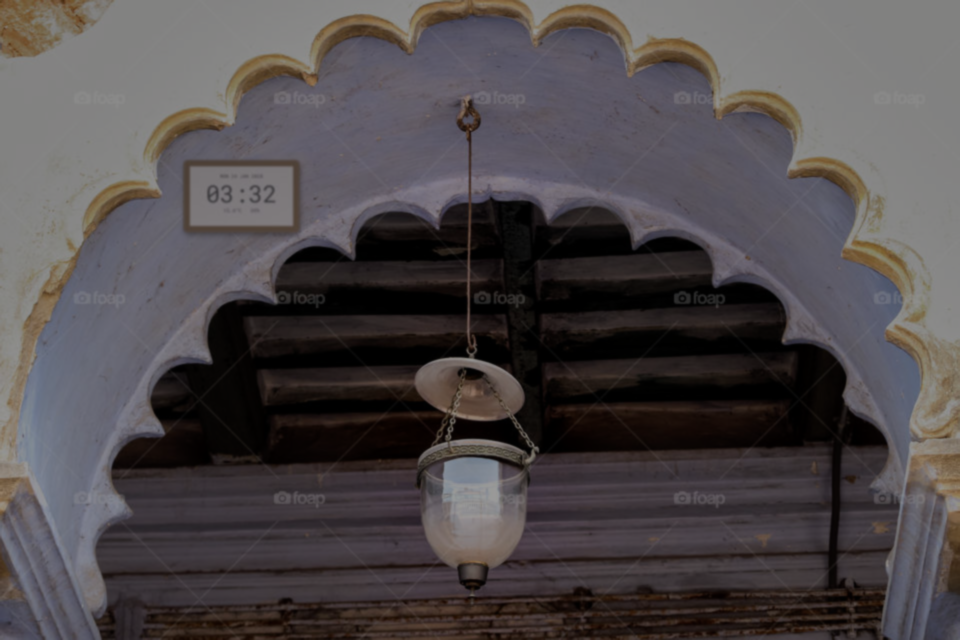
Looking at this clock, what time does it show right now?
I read 3:32
